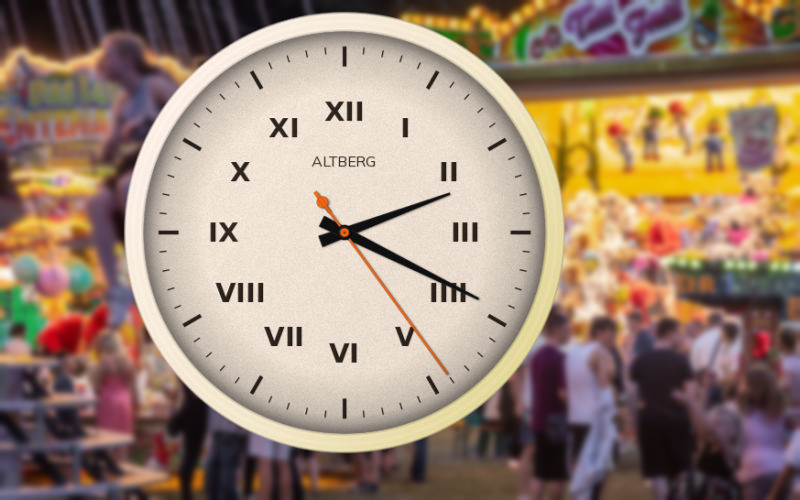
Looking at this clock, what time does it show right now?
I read 2:19:24
